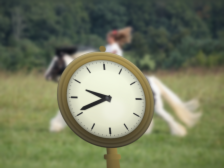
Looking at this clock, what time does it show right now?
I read 9:41
